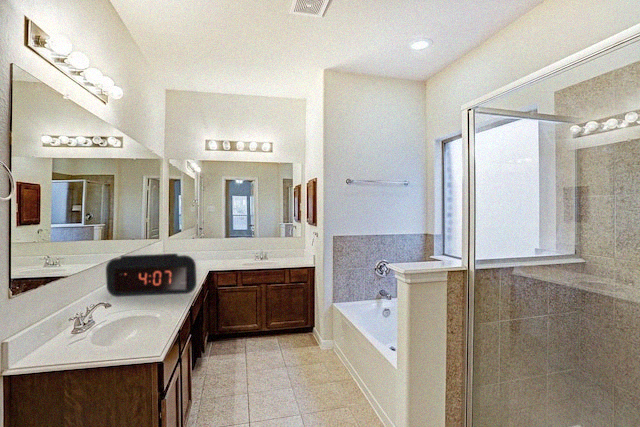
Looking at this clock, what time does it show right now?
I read 4:07
